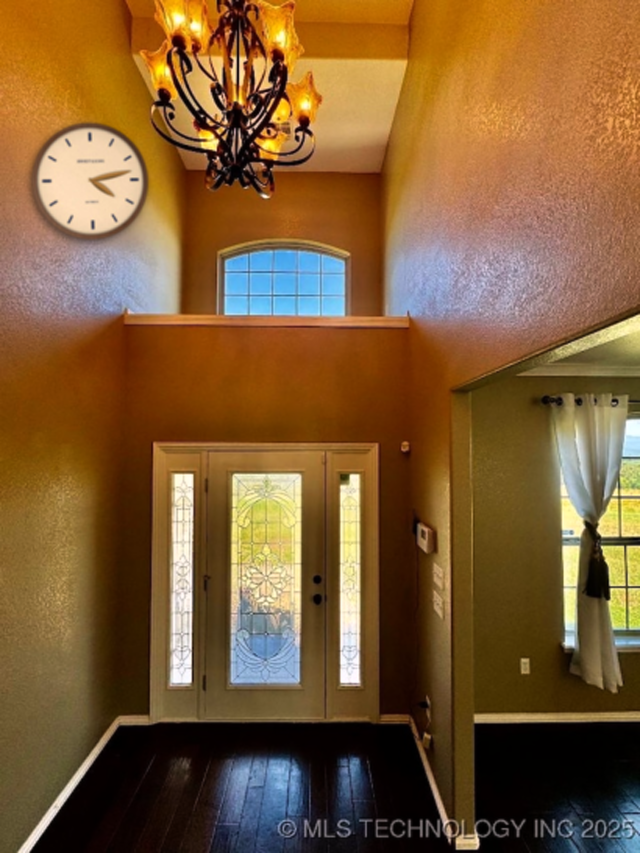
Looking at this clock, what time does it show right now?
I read 4:13
